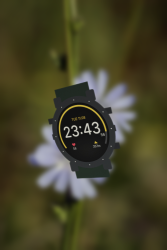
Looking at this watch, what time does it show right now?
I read 23:43
